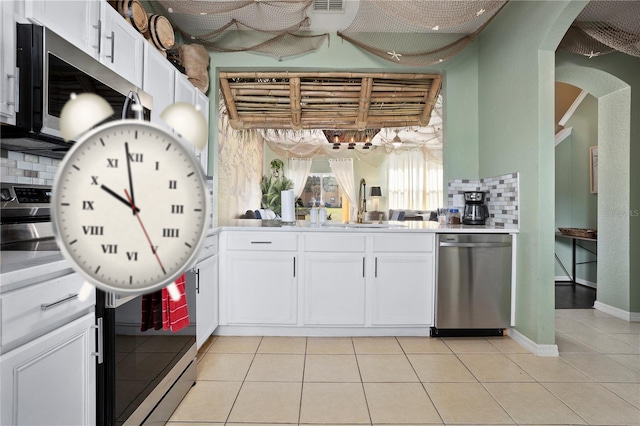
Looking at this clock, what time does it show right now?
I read 9:58:25
